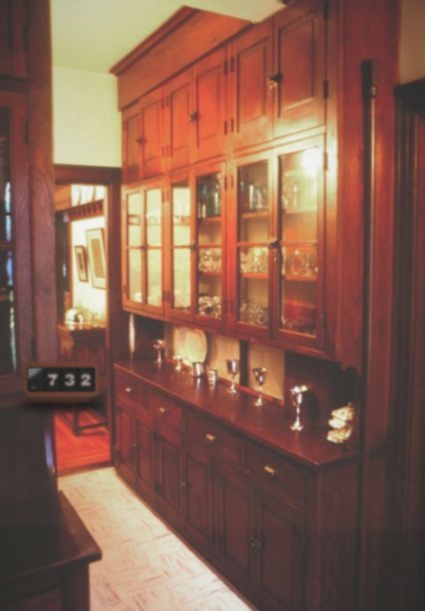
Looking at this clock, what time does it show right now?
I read 7:32
